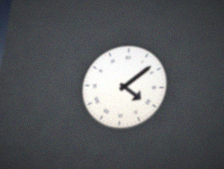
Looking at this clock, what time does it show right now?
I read 4:08
